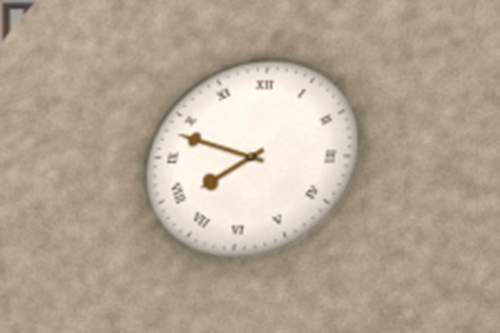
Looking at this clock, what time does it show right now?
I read 7:48
